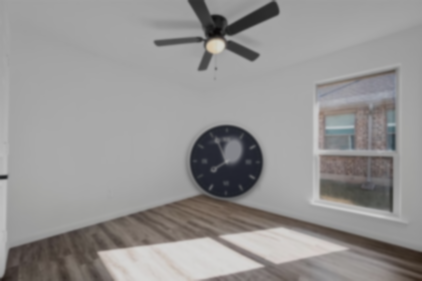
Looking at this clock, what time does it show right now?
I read 7:56
